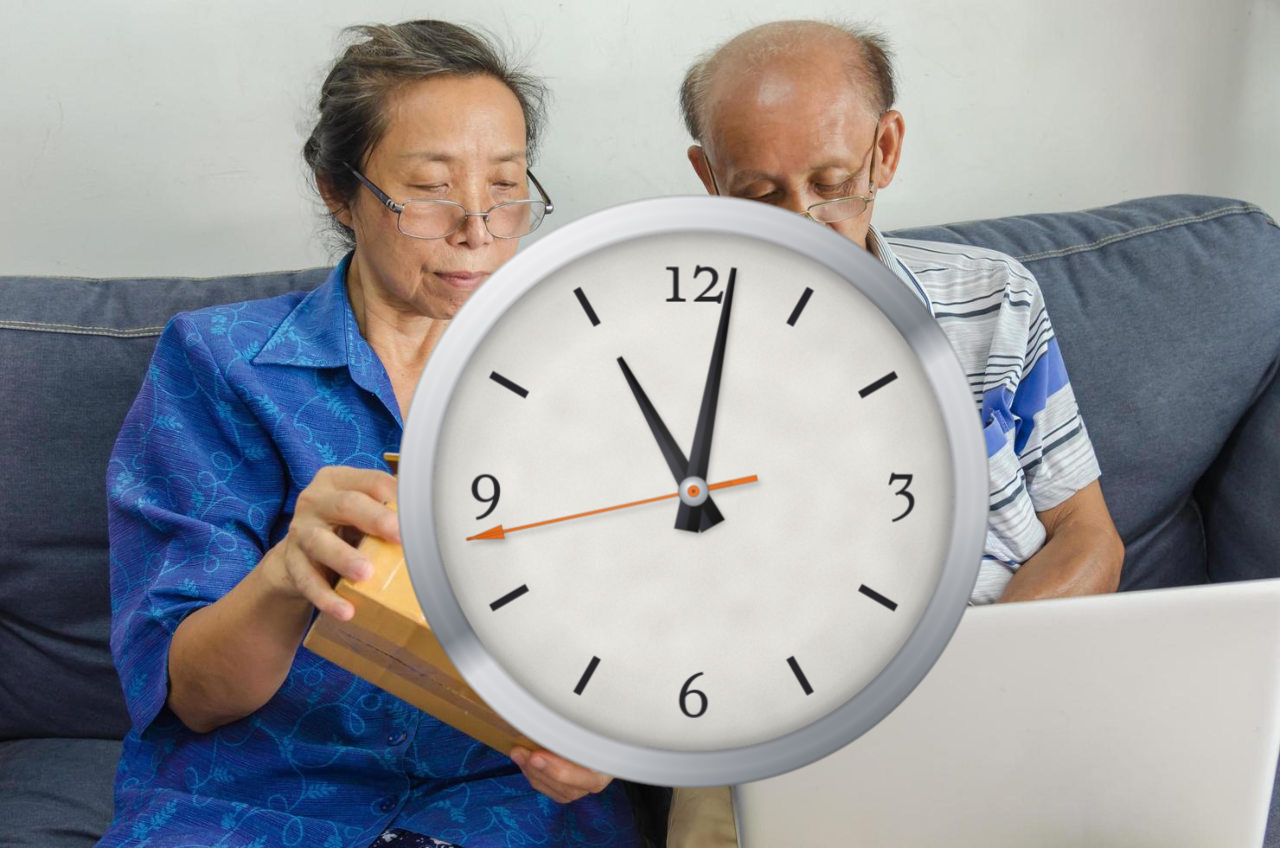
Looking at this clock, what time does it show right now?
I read 11:01:43
